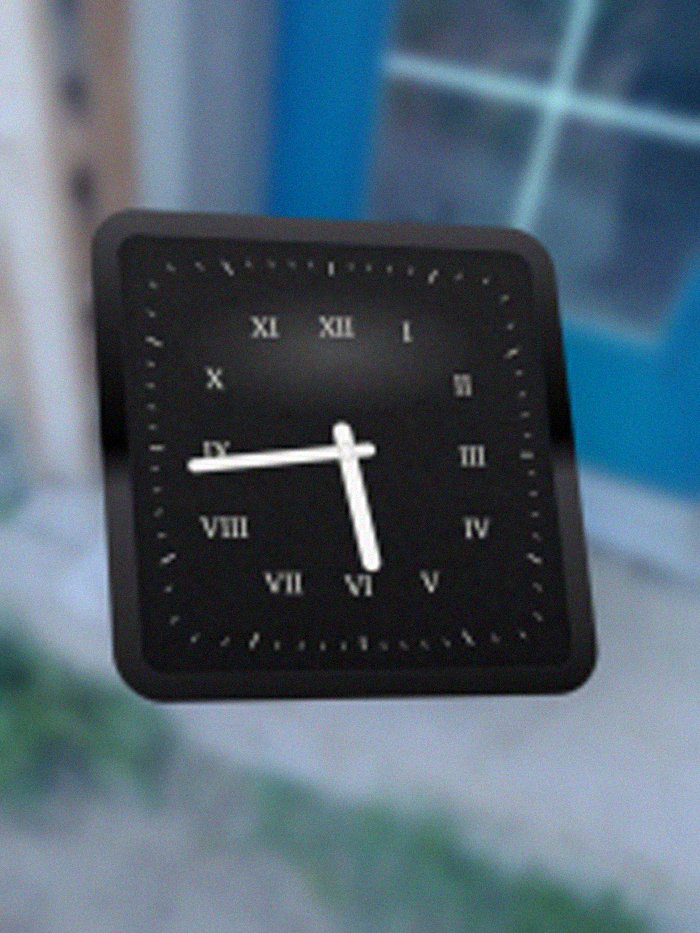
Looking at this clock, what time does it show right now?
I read 5:44
